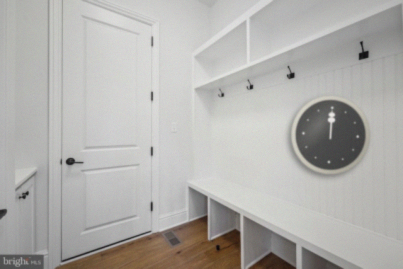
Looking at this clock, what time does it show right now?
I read 12:00
